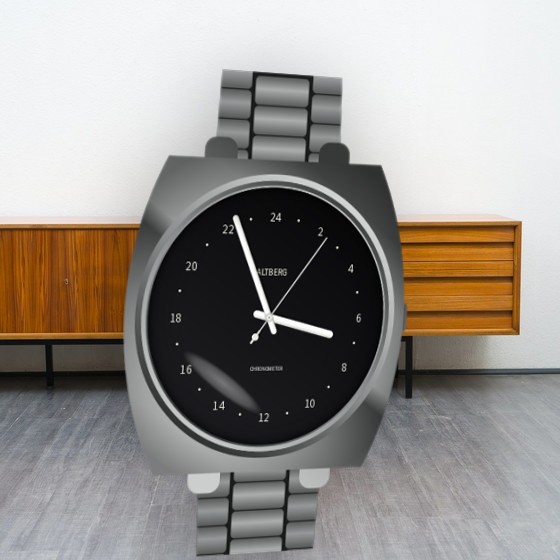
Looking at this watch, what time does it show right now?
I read 6:56:06
